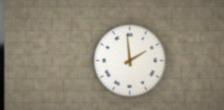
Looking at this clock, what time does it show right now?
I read 1:59
